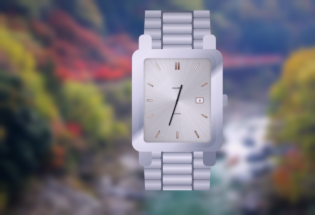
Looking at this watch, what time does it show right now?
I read 12:33
